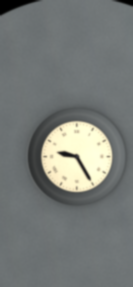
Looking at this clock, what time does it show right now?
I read 9:25
